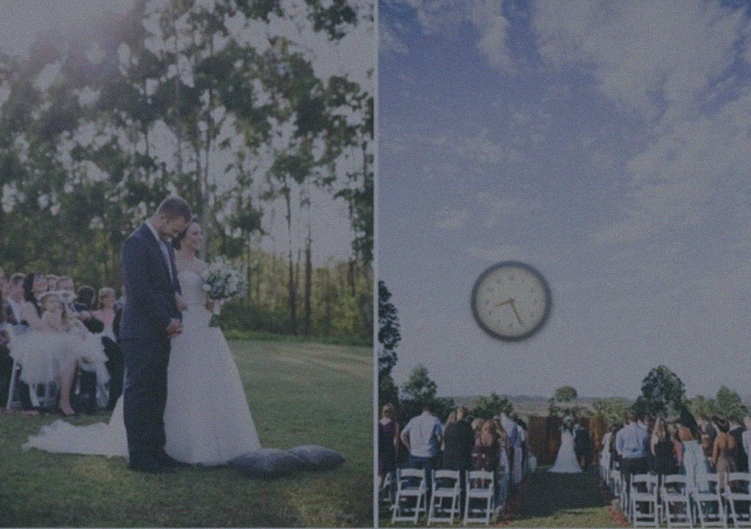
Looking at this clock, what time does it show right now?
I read 8:26
